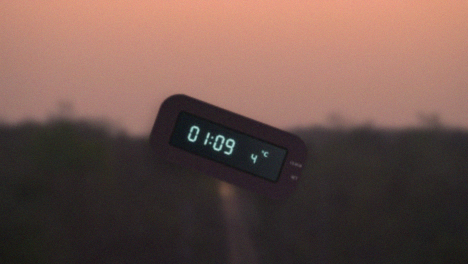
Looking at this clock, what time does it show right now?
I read 1:09
